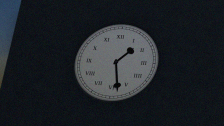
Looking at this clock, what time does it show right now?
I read 1:28
